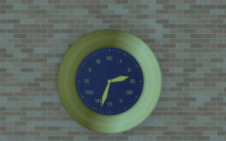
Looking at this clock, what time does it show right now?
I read 2:33
